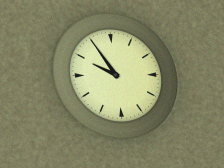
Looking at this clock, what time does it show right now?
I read 9:55
